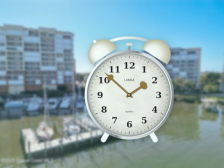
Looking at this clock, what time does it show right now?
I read 1:52
